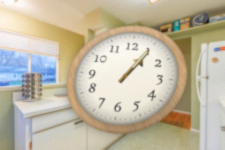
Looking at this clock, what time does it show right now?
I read 1:05
